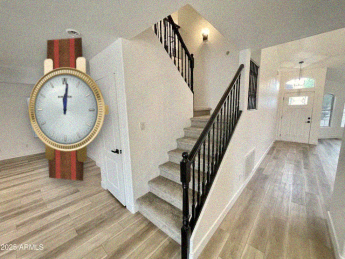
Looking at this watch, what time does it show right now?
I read 12:01
